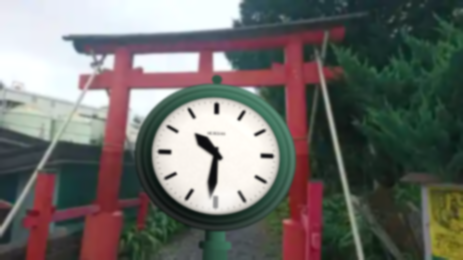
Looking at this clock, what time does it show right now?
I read 10:31
